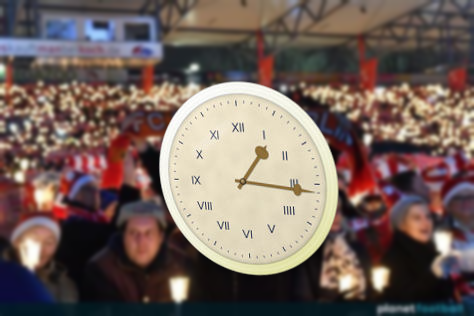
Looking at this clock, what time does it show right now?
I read 1:16
